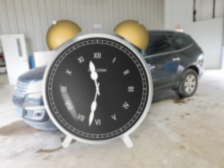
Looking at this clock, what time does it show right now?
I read 11:32
